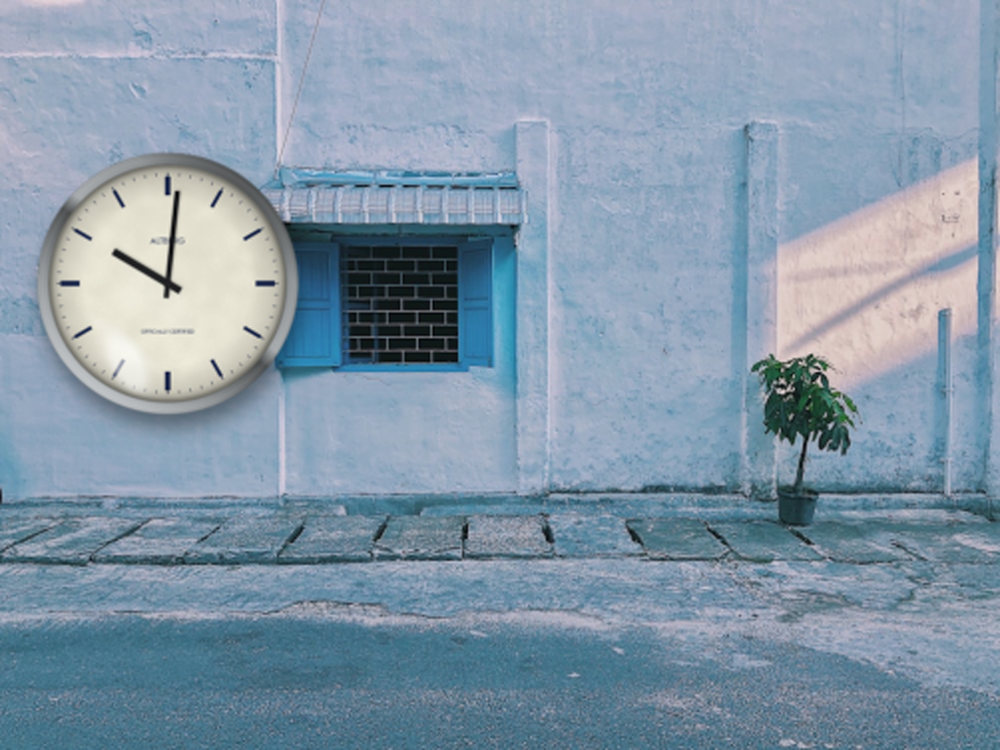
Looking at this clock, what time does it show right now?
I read 10:01
